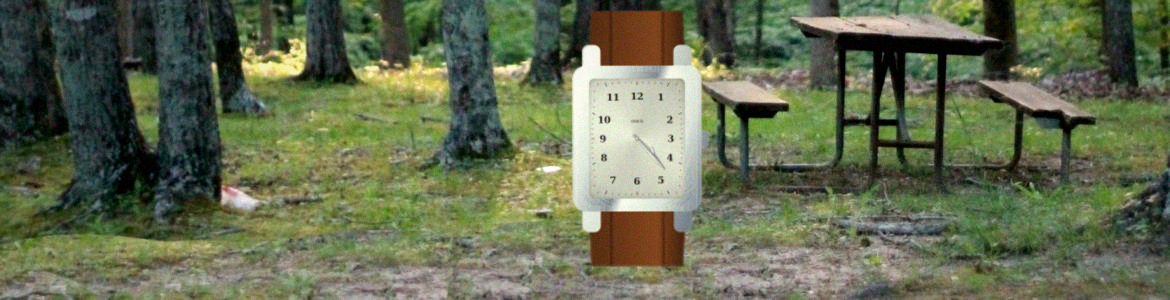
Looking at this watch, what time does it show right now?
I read 4:23
